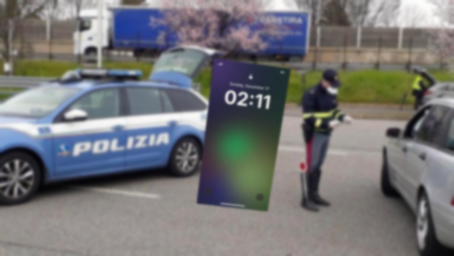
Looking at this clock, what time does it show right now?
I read 2:11
